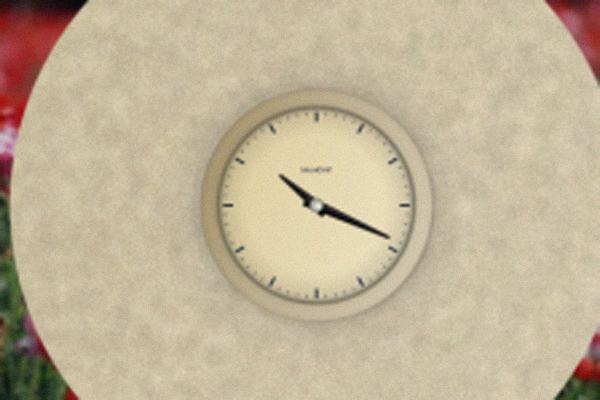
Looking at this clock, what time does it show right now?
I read 10:19
